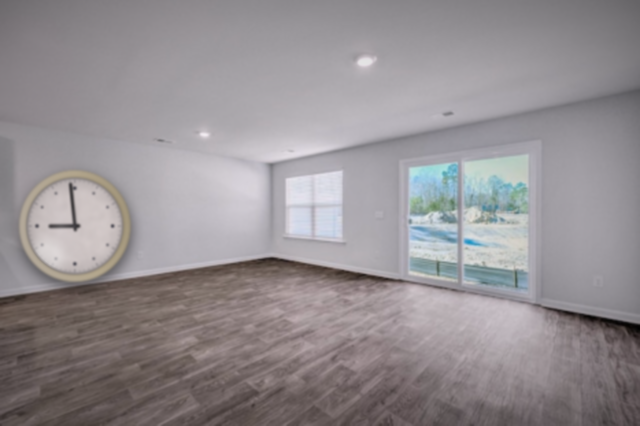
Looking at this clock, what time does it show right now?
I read 8:59
